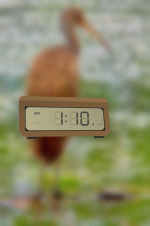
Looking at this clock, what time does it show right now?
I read 1:10
